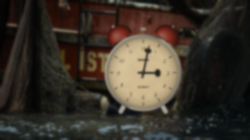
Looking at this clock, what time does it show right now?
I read 3:02
